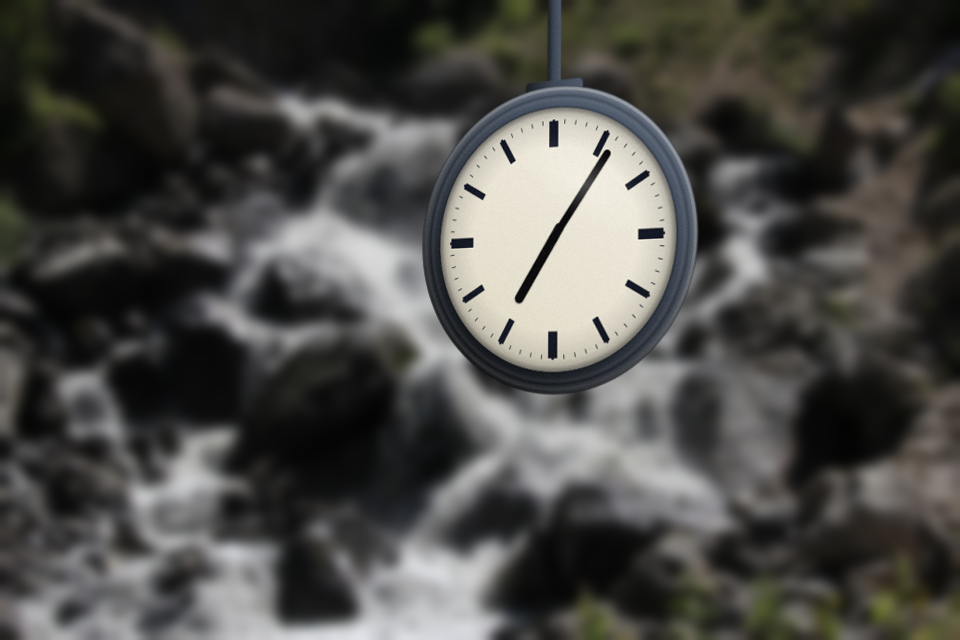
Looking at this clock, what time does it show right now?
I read 7:06
